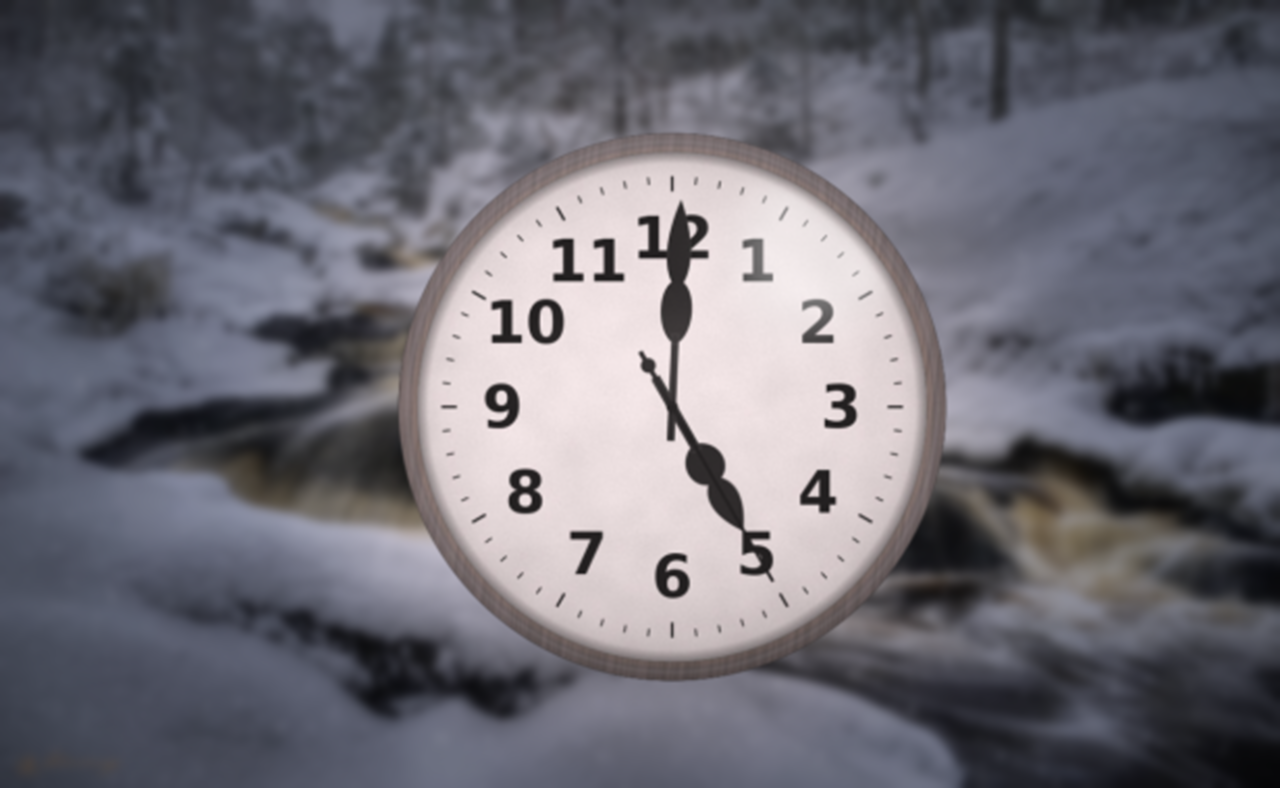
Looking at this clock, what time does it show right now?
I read 5:00:25
